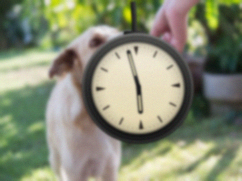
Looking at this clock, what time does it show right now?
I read 5:58
